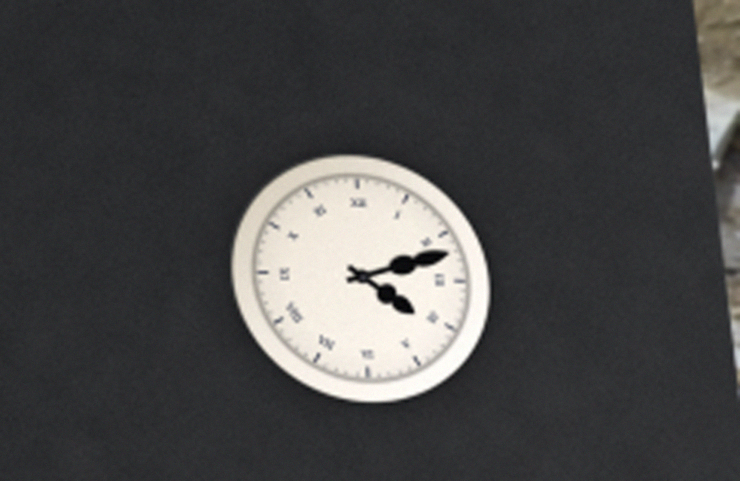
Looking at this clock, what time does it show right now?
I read 4:12
